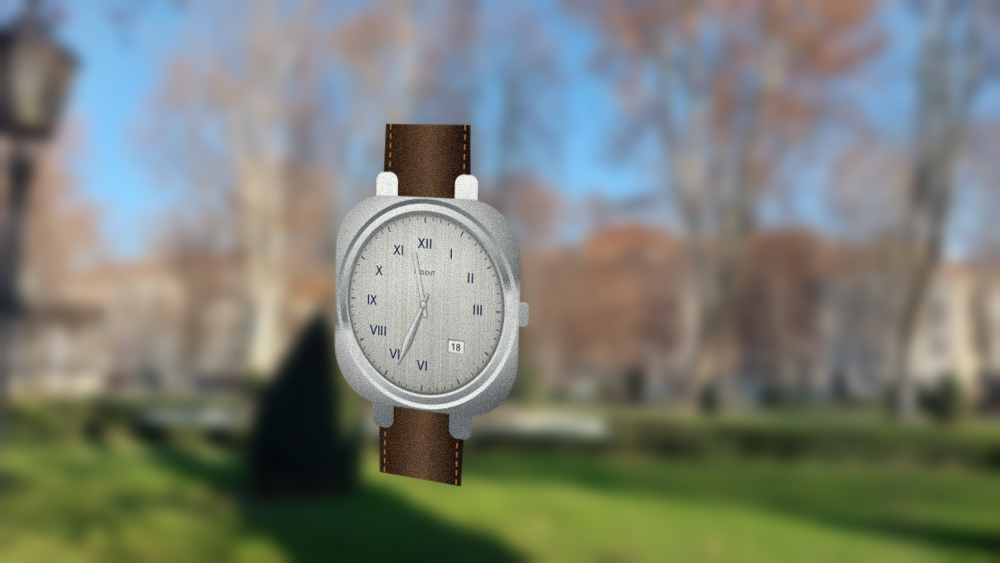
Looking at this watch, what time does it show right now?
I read 11:34
